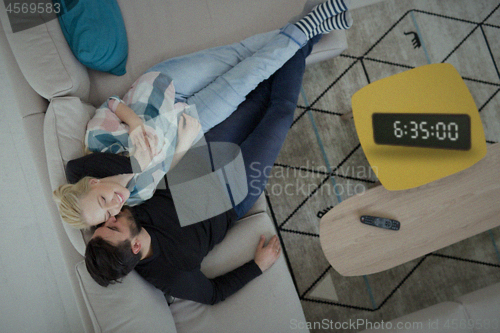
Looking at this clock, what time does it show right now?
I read 6:35:00
